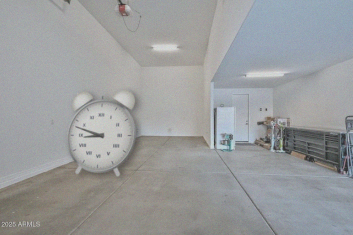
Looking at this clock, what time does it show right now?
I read 8:48
